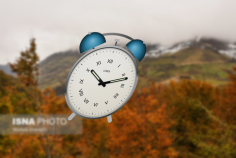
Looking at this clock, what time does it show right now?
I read 10:12
